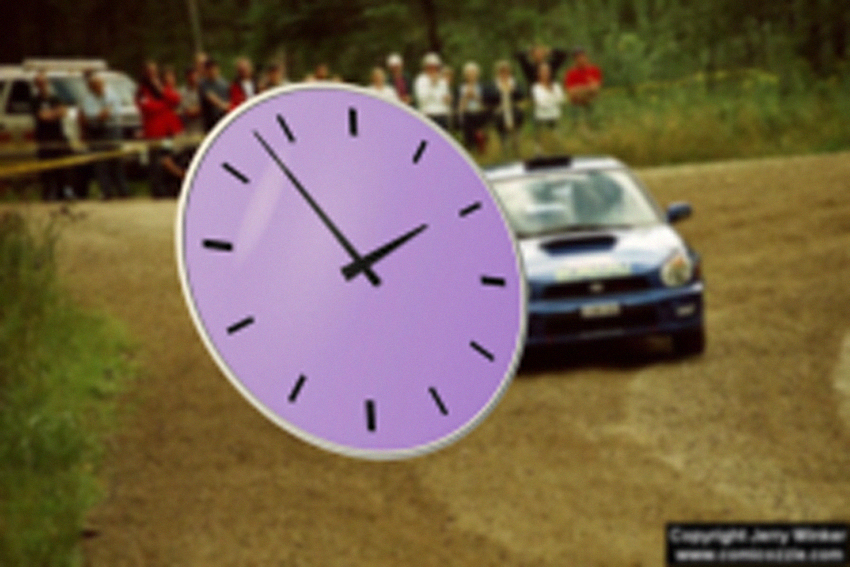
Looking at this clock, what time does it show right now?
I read 1:53
